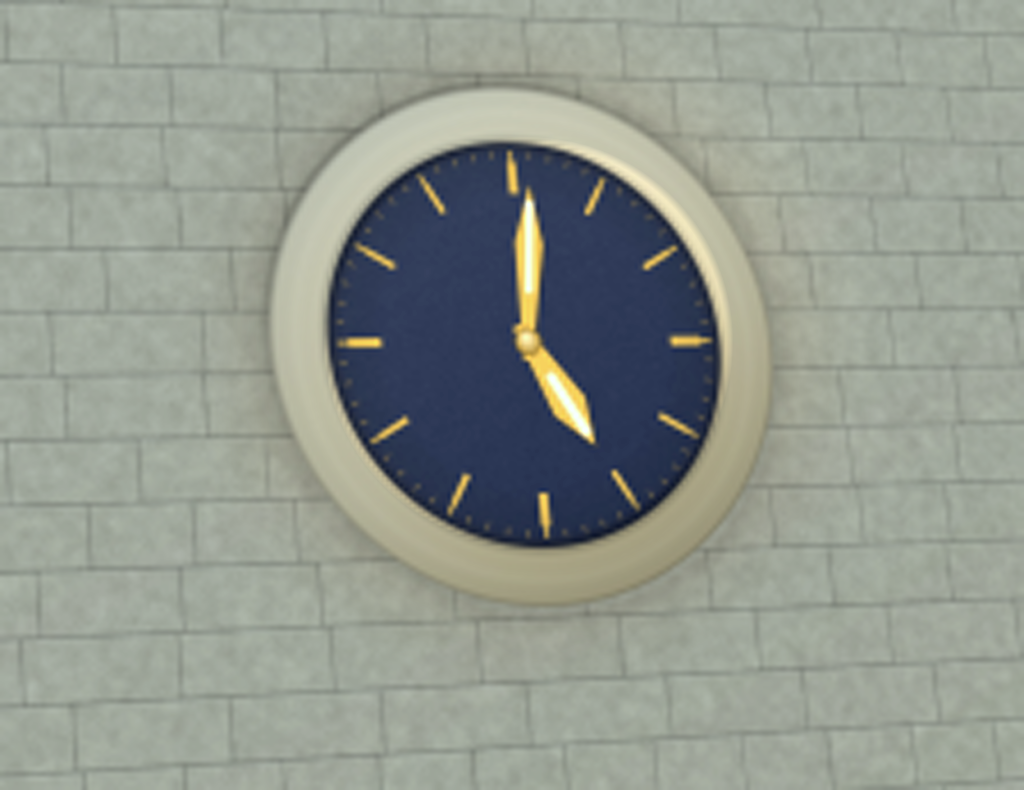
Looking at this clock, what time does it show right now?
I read 5:01
